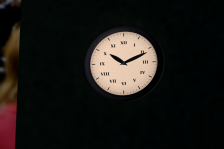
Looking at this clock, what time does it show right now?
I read 10:11
